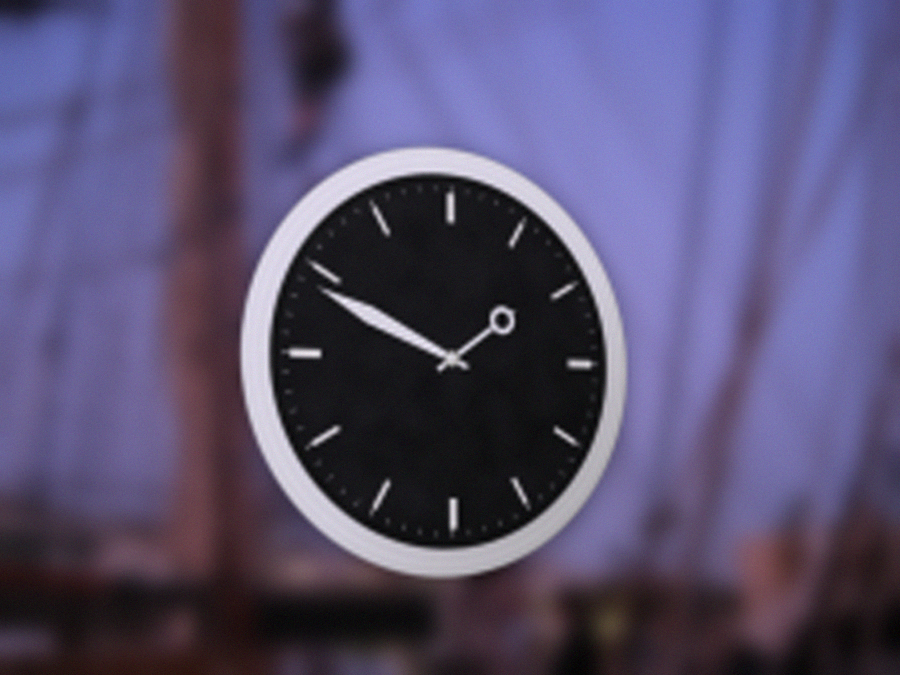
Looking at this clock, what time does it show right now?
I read 1:49
